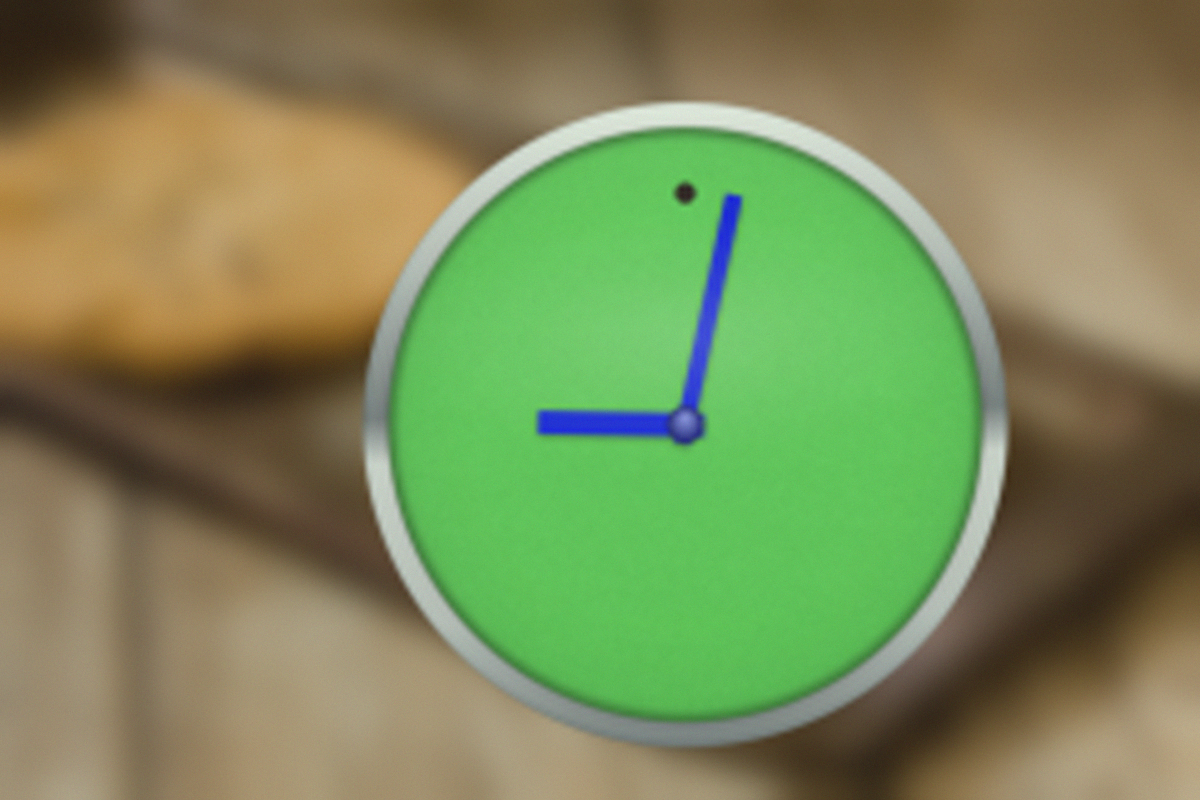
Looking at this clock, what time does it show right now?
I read 9:02
